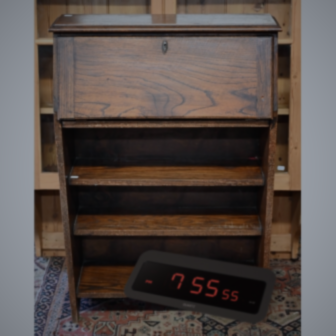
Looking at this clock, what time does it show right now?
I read 7:55
